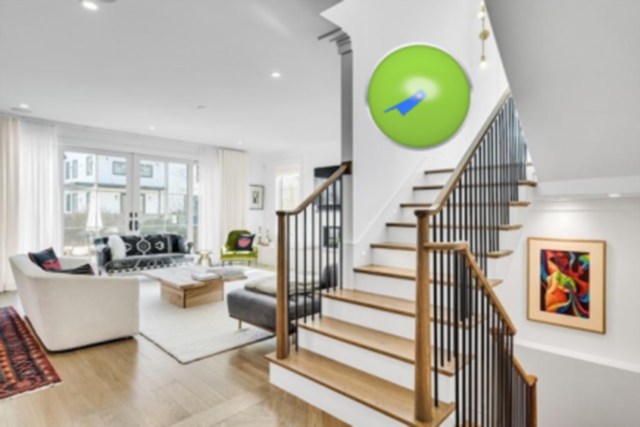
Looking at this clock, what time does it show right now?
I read 7:41
